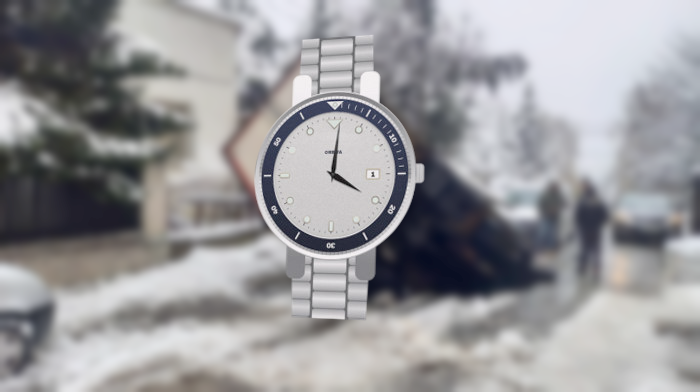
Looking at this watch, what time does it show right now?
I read 4:01
